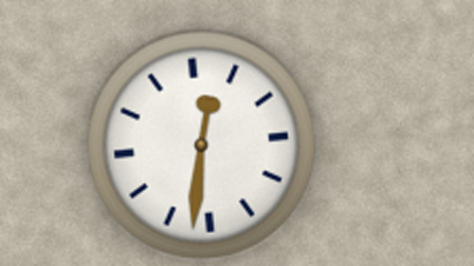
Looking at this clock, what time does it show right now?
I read 12:32
